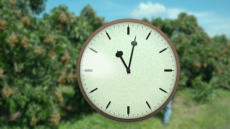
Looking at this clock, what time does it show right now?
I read 11:02
